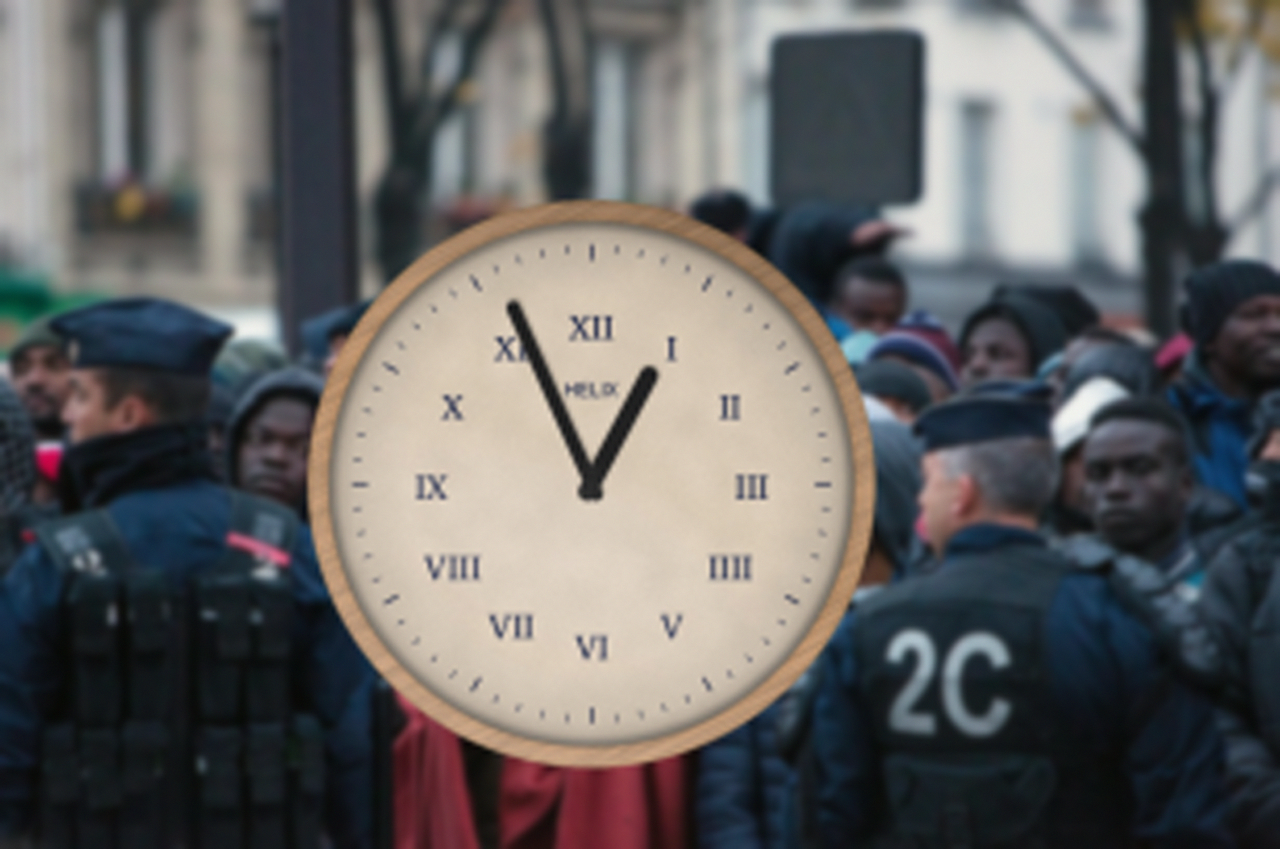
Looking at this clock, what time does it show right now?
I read 12:56
